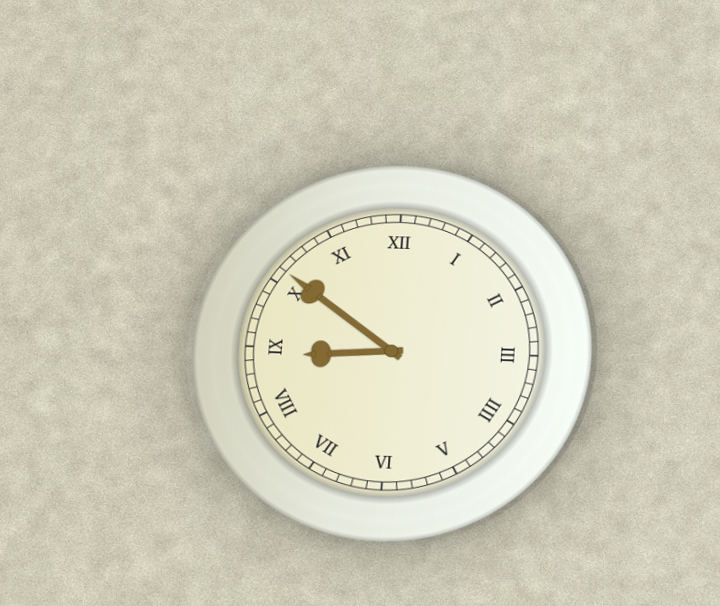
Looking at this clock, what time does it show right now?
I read 8:51
